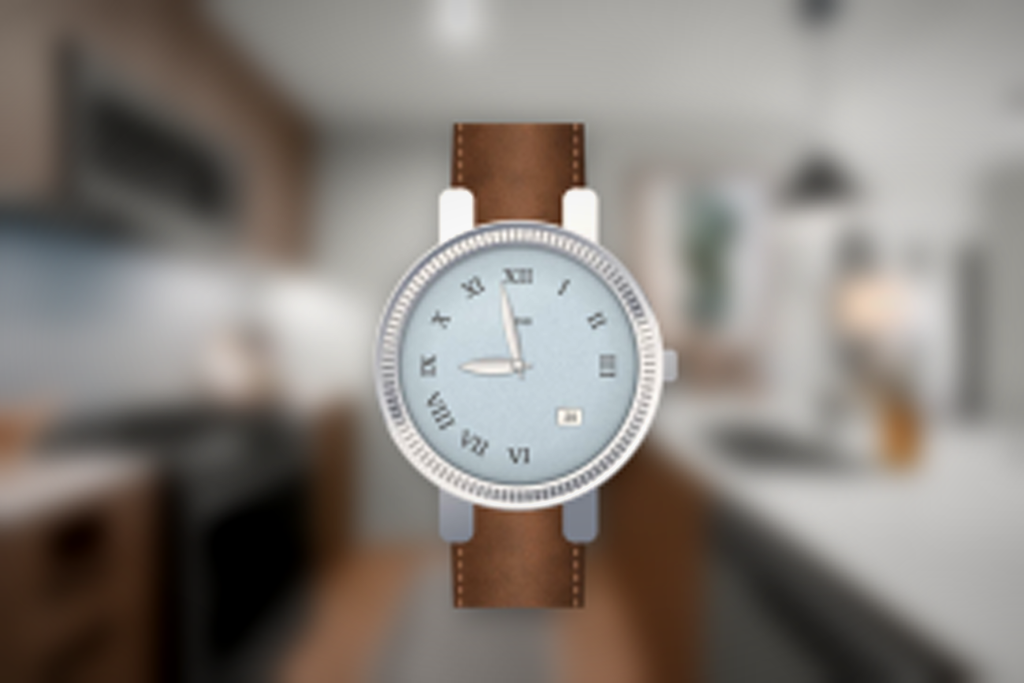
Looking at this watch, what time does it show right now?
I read 8:58
